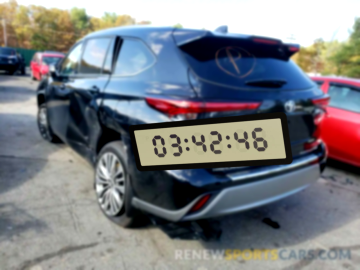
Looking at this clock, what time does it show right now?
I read 3:42:46
